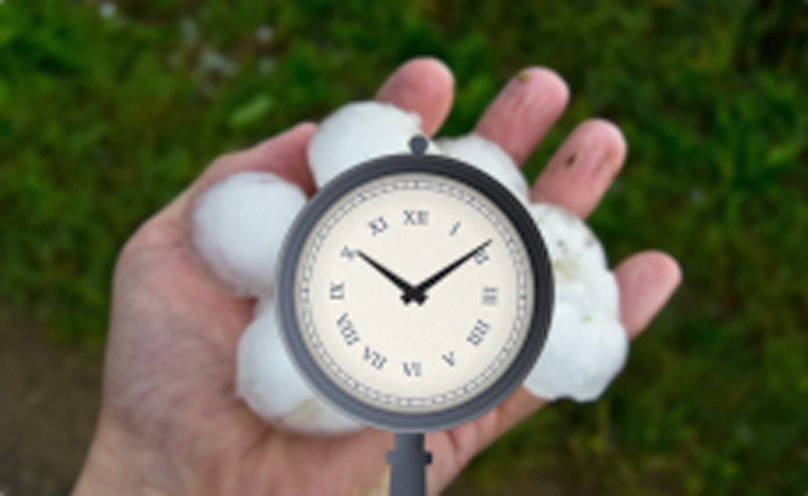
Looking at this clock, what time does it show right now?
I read 10:09
